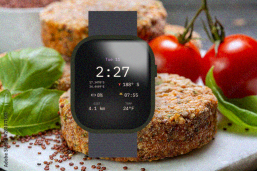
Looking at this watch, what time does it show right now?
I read 2:27
